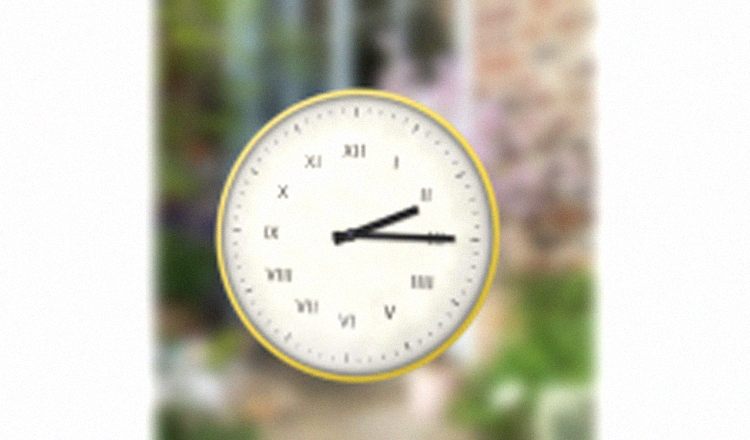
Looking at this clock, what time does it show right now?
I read 2:15
